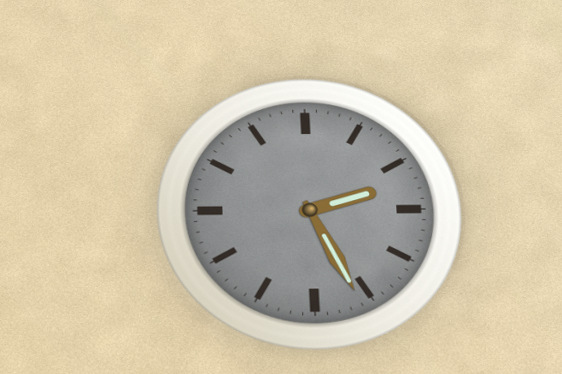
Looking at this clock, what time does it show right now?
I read 2:26
